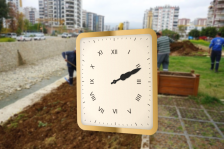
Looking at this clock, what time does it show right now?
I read 2:11
